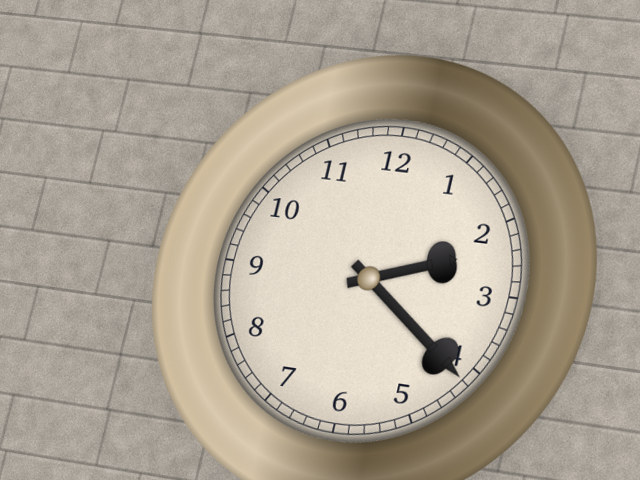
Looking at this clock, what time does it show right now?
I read 2:21
